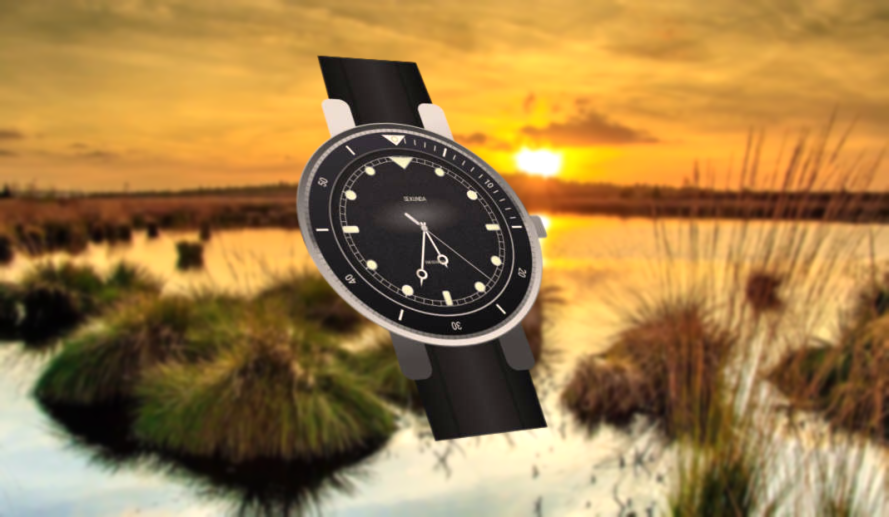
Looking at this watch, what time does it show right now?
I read 5:33:23
